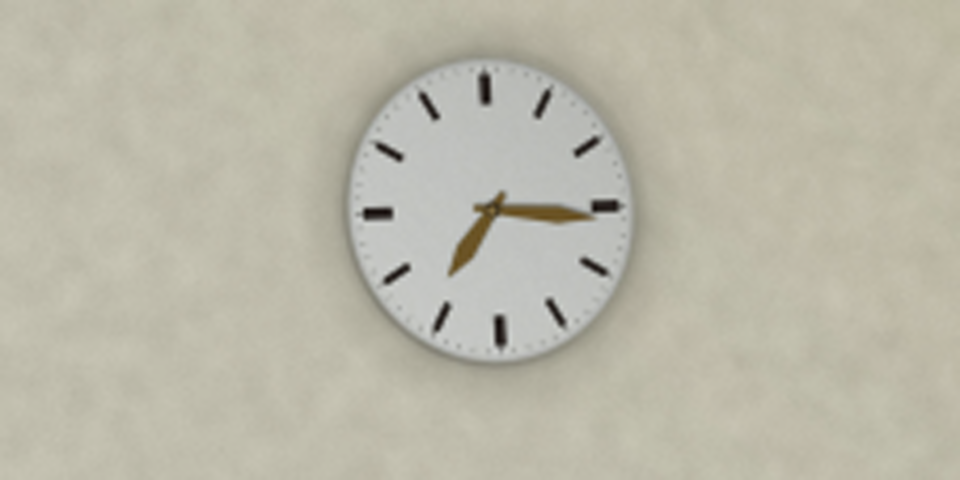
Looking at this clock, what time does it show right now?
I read 7:16
